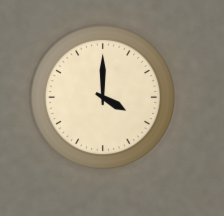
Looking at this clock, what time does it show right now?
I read 4:00
